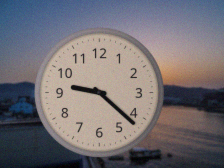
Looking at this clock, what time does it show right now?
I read 9:22
